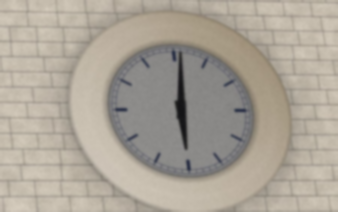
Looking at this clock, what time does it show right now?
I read 6:01
